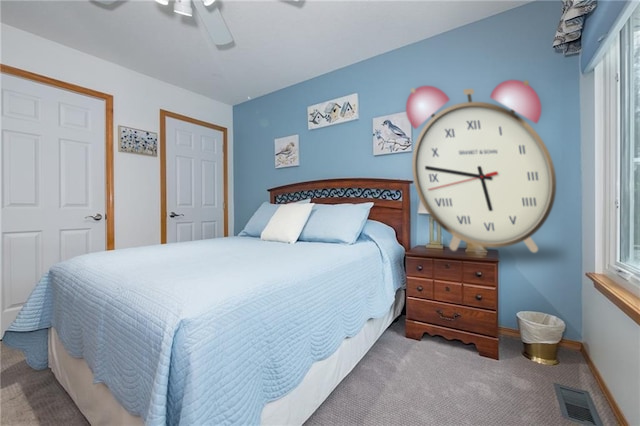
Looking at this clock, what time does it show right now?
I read 5:46:43
